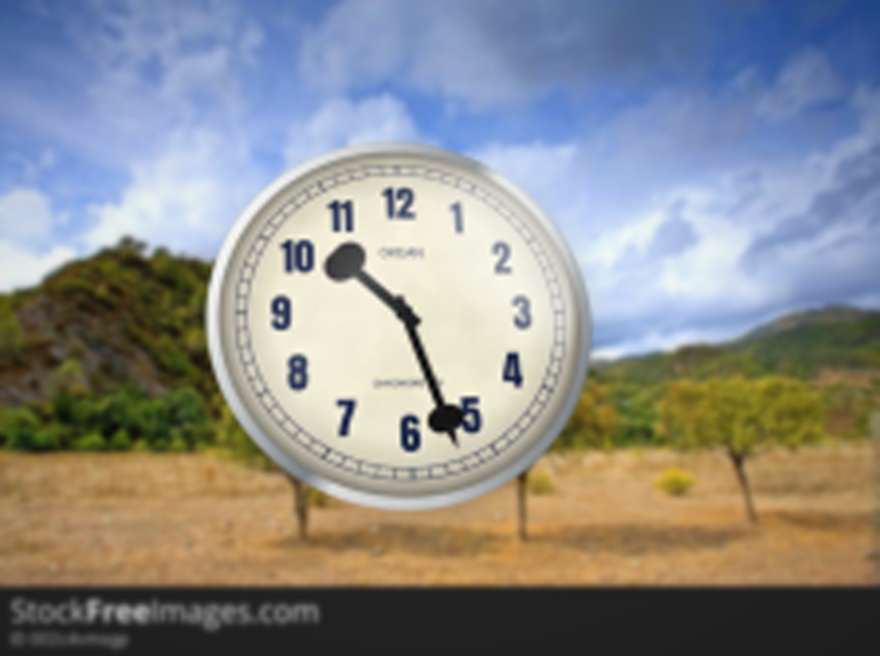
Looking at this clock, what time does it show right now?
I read 10:27
